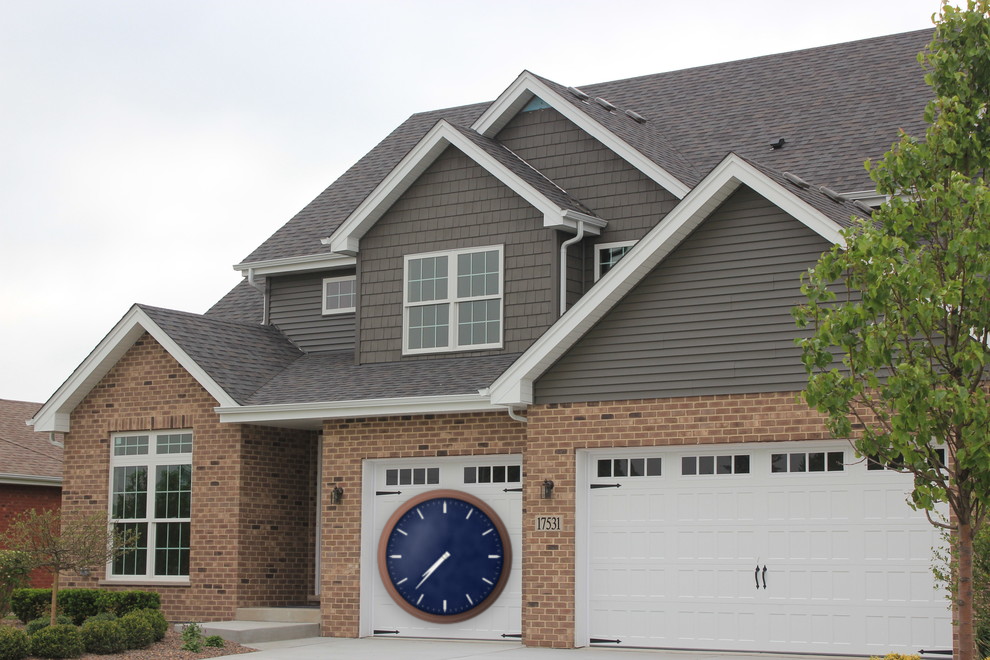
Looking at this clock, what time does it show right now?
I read 7:37
